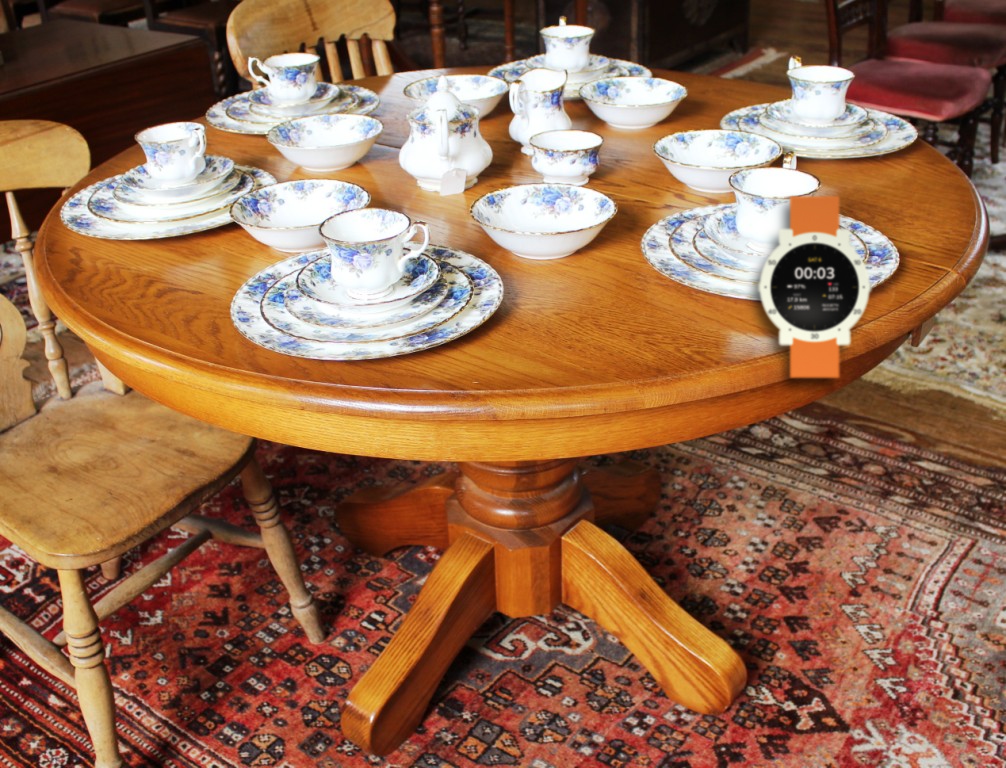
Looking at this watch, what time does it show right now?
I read 0:03
